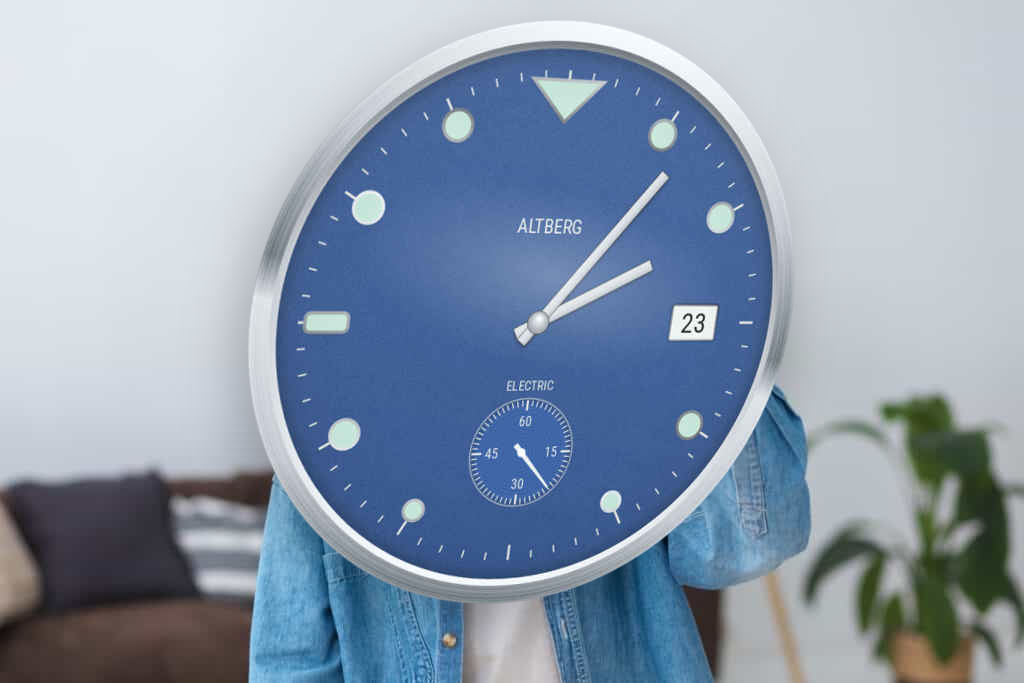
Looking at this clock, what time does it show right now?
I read 2:06:23
